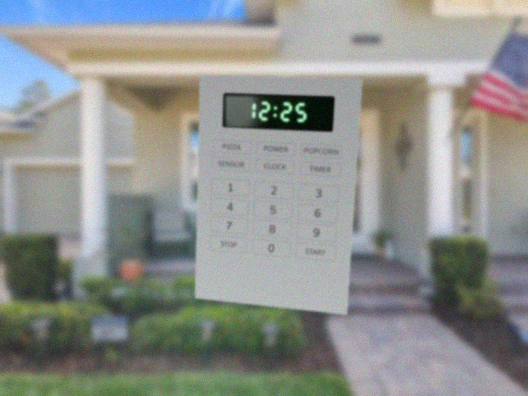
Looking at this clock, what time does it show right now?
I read 12:25
